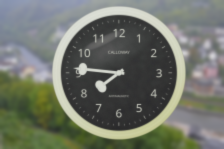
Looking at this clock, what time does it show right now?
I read 7:46
